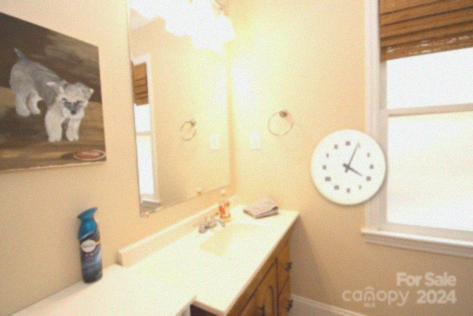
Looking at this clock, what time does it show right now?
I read 4:04
